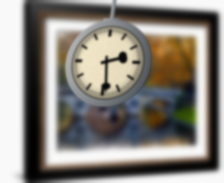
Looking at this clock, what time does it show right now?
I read 2:29
